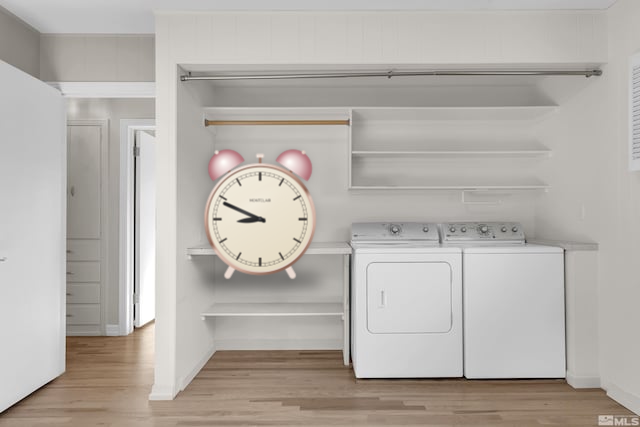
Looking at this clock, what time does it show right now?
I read 8:49
